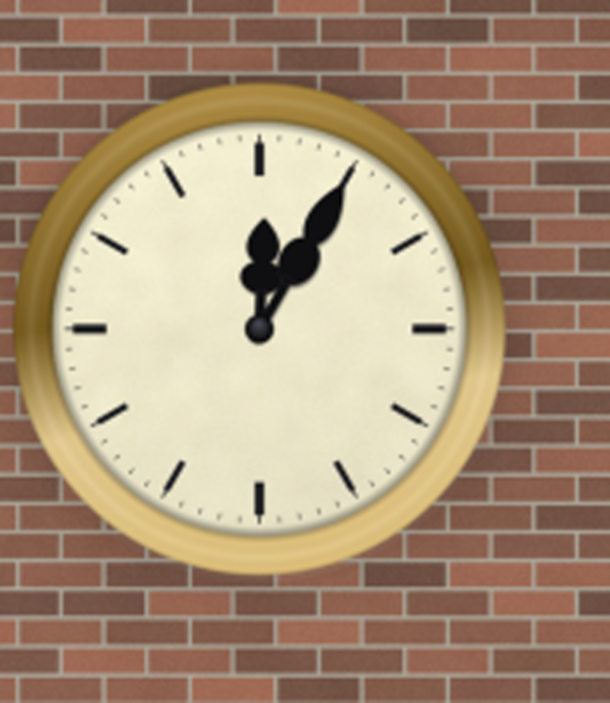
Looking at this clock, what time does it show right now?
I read 12:05
